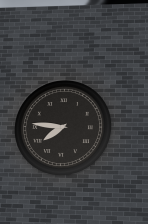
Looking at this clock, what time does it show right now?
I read 7:46
